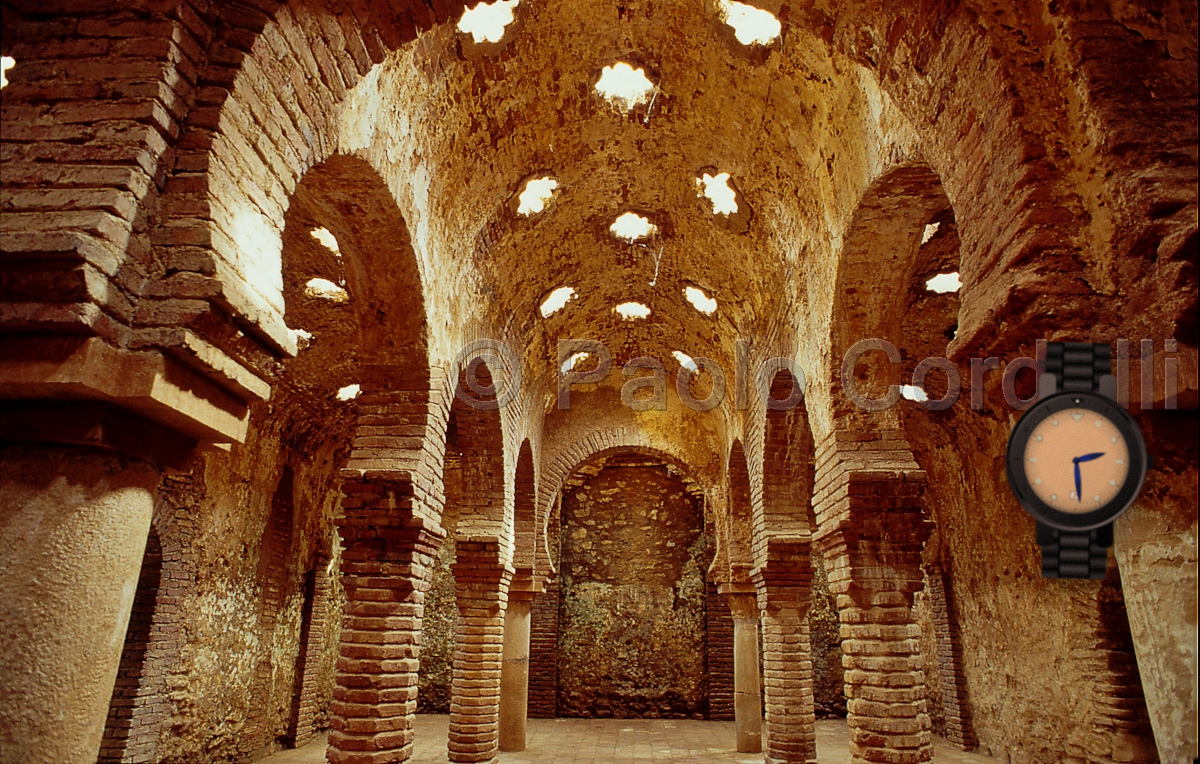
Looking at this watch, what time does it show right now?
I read 2:29
